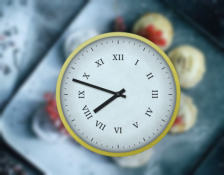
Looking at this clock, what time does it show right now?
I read 7:48
